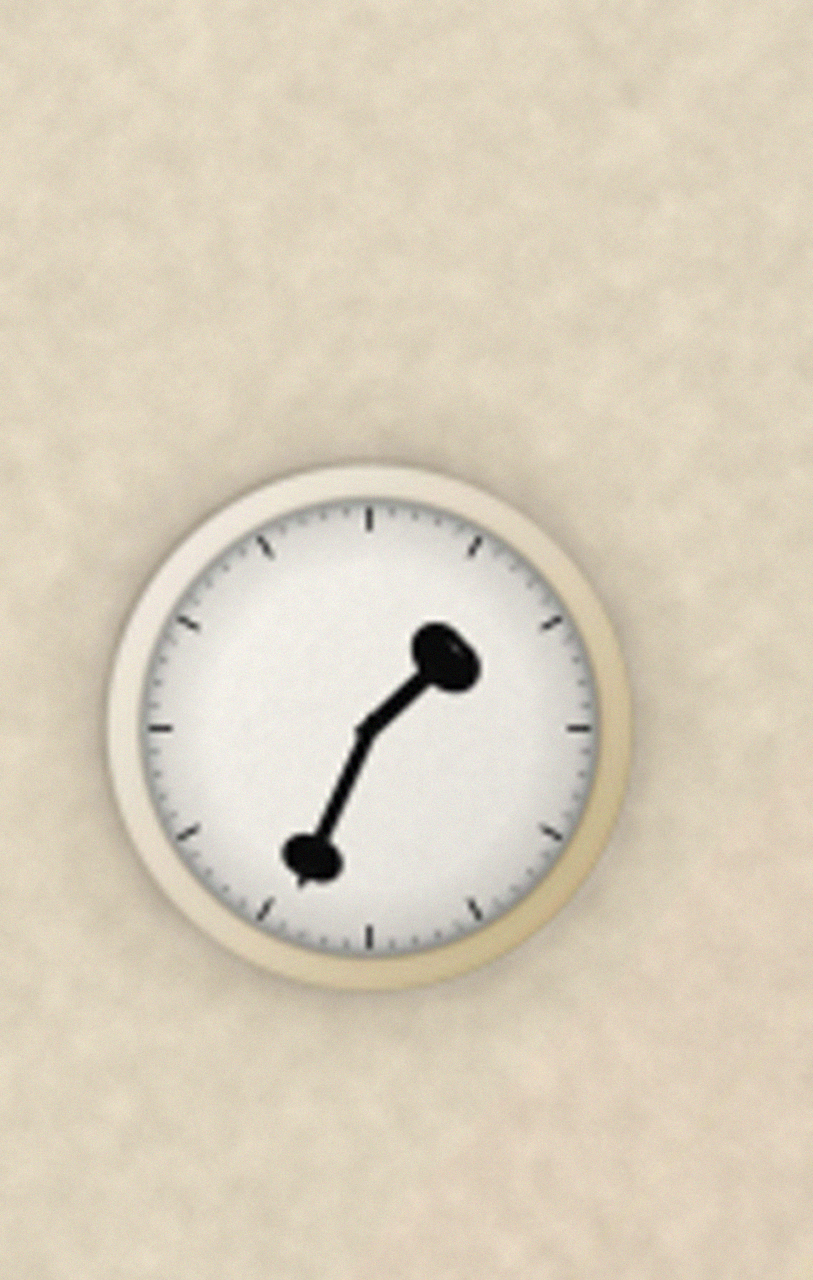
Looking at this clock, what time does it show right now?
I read 1:34
